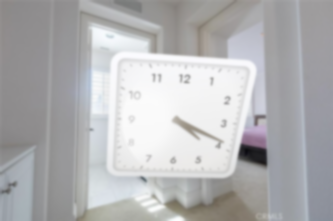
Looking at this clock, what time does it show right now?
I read 4:19
